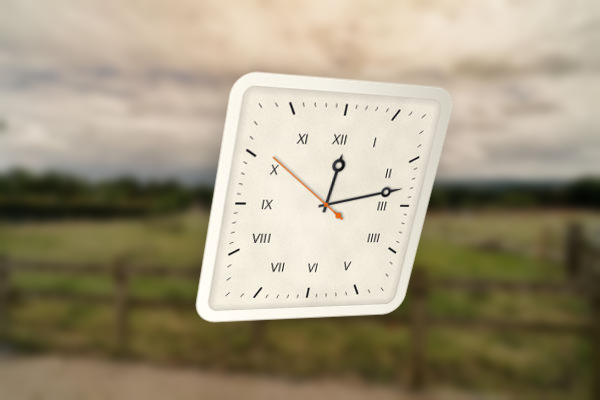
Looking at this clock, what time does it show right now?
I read 12:12:51
